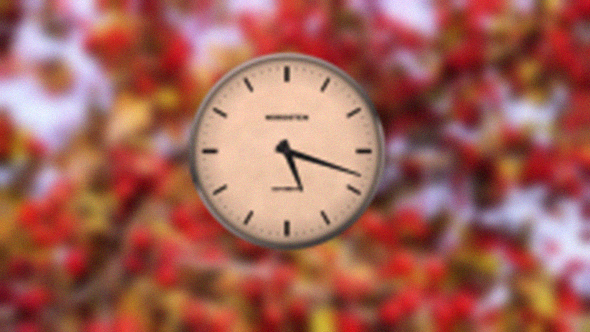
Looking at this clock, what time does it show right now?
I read 5:18
